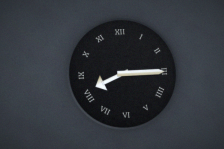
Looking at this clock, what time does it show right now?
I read 8:15
